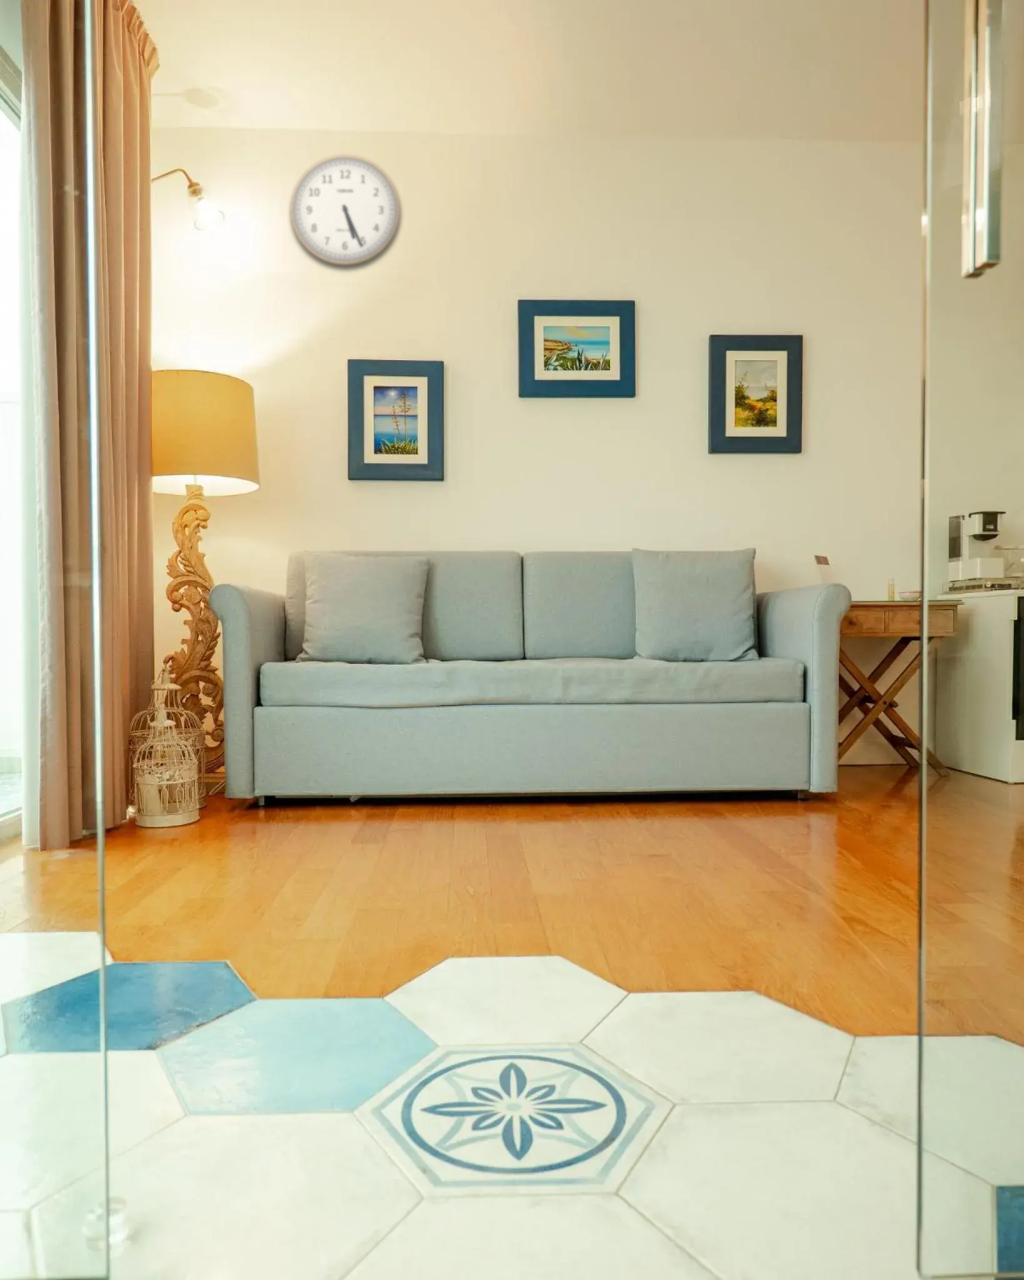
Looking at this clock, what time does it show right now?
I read 5:26
